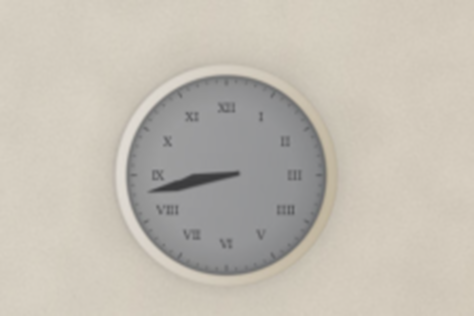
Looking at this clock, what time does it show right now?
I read 8:43
